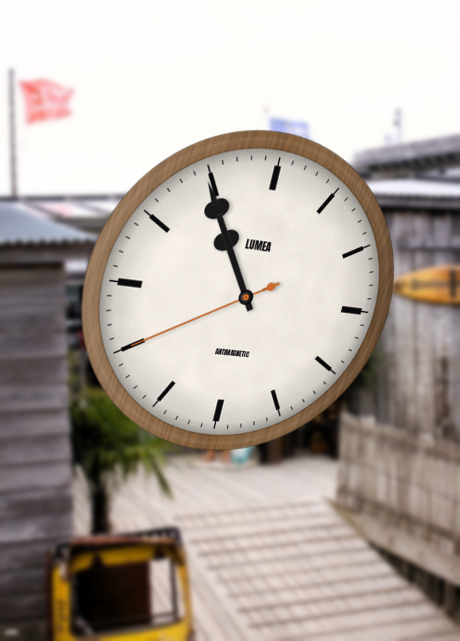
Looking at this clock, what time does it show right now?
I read 10:54:40
